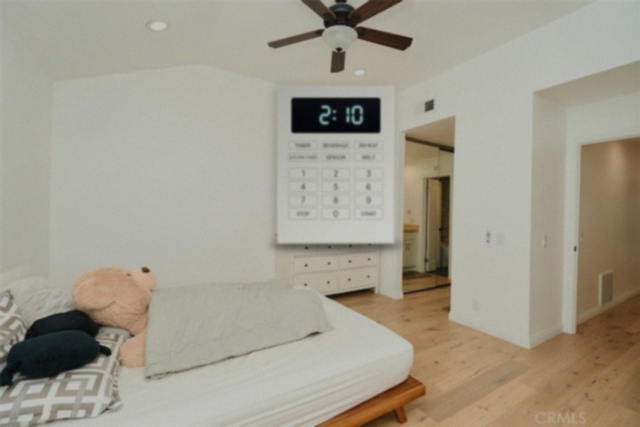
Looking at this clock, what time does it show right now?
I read 2:10
